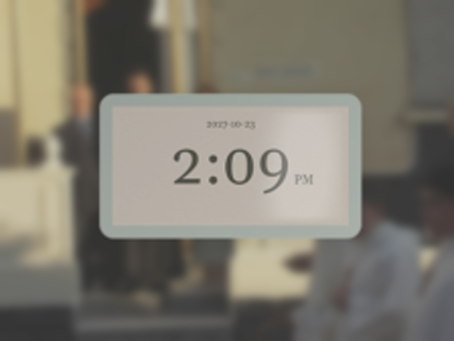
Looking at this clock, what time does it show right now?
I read 2:09
